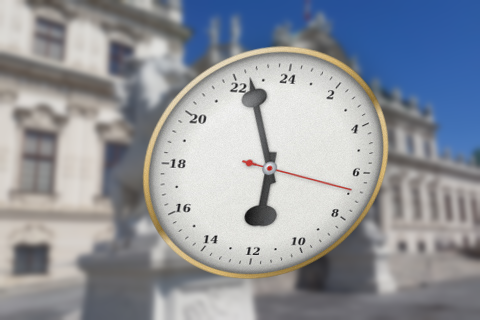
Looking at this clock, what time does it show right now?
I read 11:56:17
